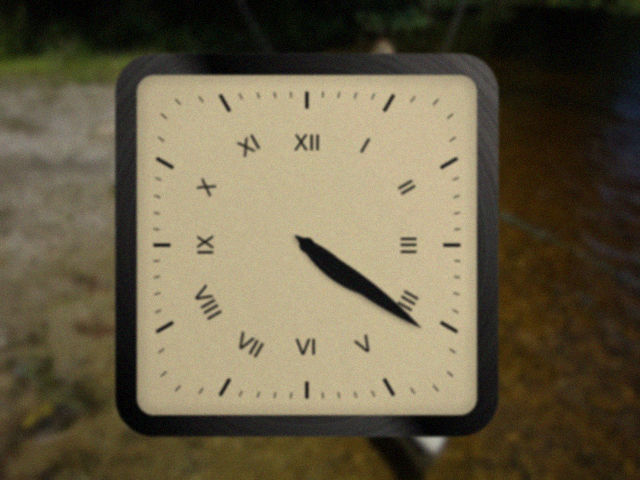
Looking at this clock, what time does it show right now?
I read 4:21
